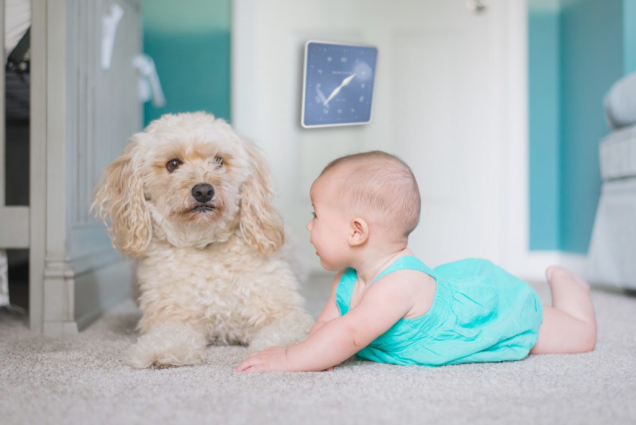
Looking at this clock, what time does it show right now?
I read 1:37
